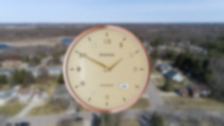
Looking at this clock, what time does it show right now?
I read 1:50
